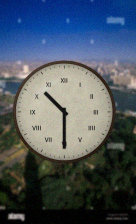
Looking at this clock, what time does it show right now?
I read 10:30
